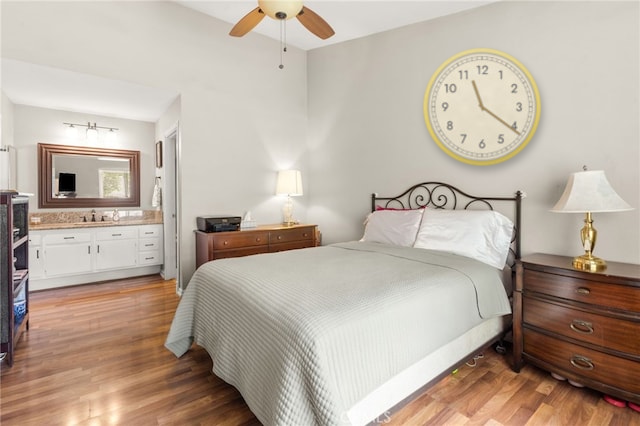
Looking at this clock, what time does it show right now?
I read 11:21
